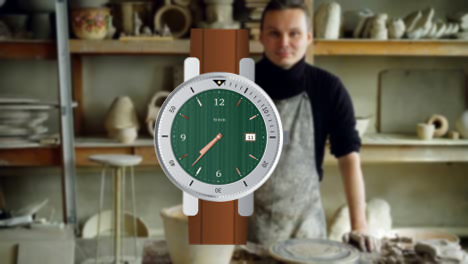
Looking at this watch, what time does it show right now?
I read 7:37
